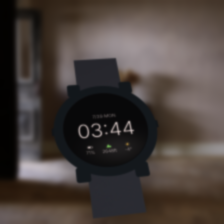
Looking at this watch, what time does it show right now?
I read 3:44
